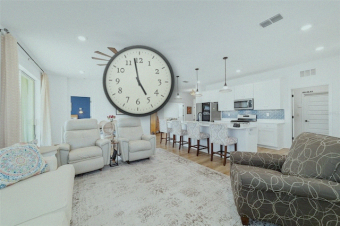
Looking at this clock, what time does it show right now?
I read 4:58
